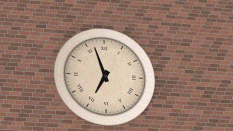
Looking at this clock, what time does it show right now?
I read 6:57
